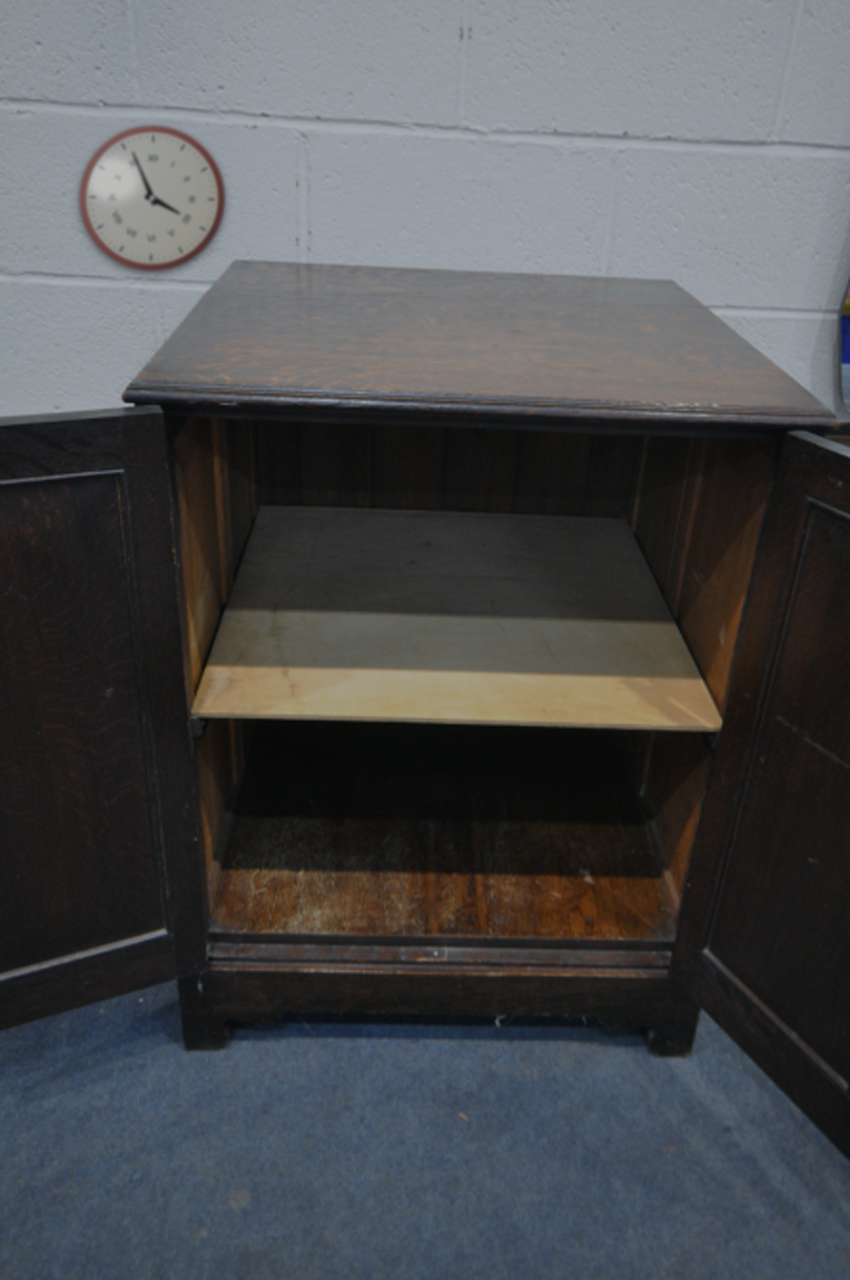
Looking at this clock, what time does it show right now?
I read 3:56
